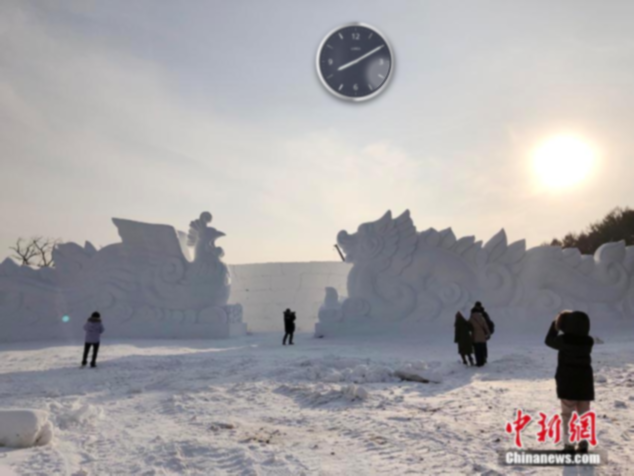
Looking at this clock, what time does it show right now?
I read 8:10
